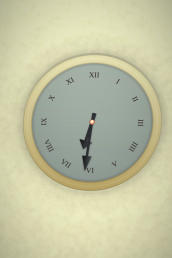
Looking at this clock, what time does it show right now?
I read 6:31
